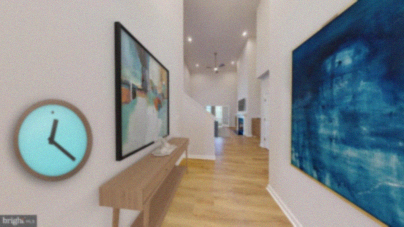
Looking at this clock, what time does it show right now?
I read 12:21
